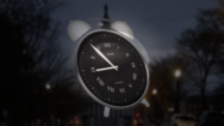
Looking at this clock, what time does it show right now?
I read 8:54
